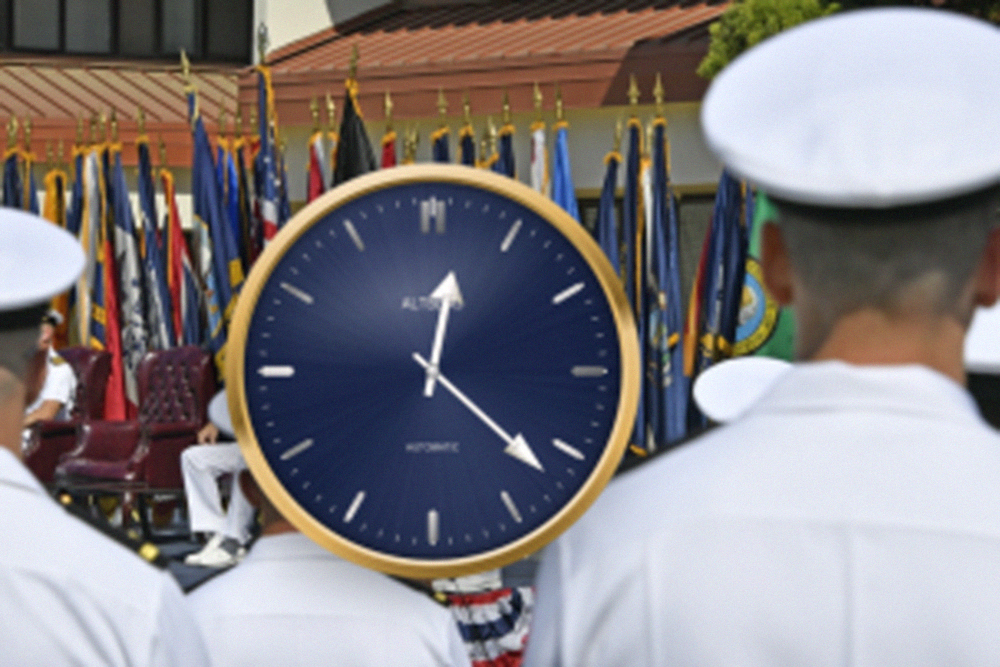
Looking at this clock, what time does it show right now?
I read 12:22
